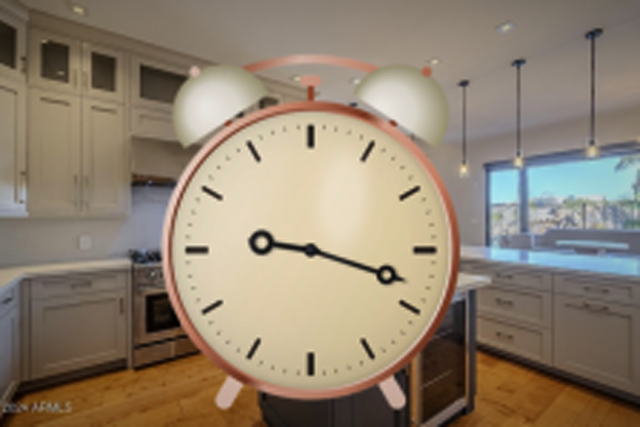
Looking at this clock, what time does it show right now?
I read 9:18
